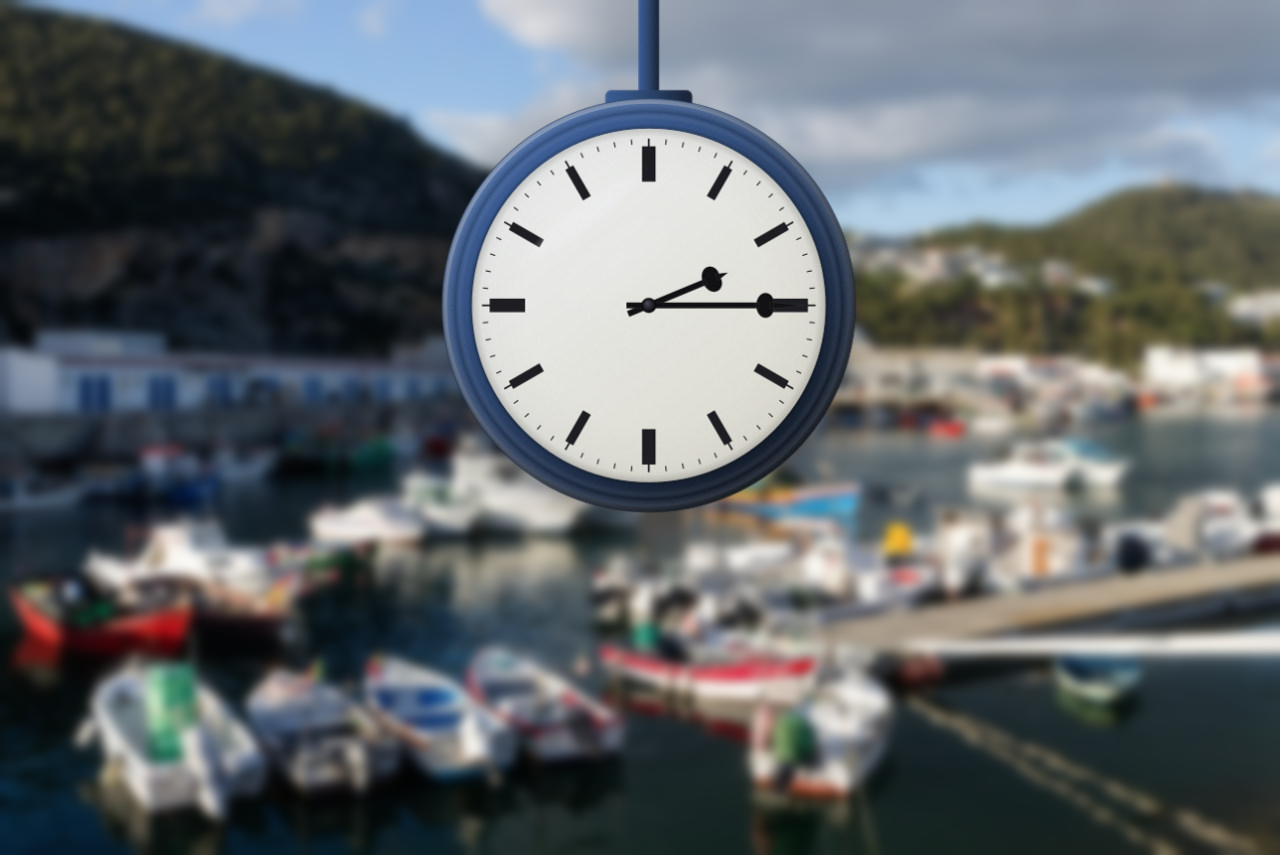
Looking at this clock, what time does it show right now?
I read 2:15
